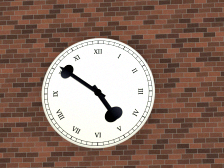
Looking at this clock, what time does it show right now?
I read 4:51
